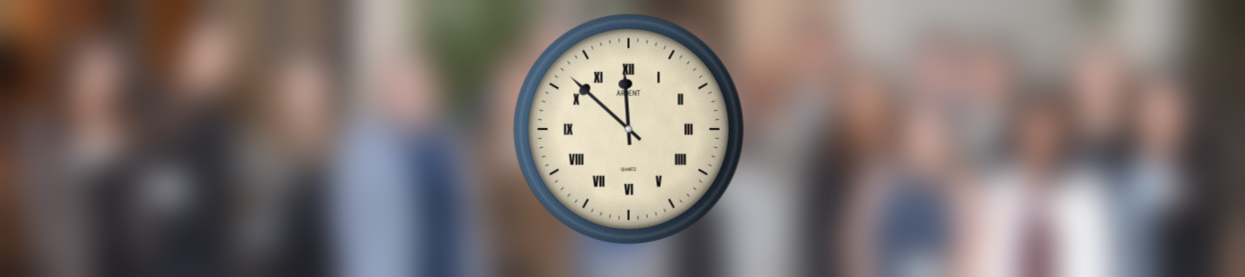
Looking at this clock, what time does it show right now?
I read 11:52
